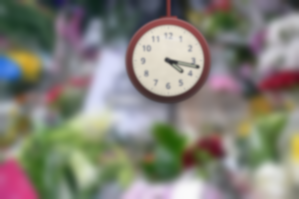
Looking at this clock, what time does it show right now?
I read 4:17
